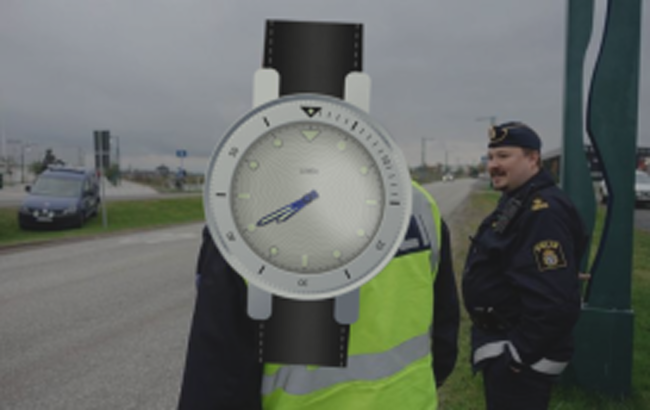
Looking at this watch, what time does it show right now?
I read 7:40
